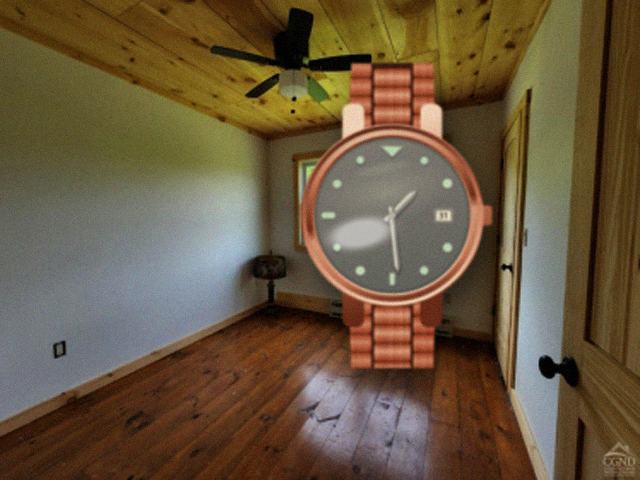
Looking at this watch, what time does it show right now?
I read 1:29
